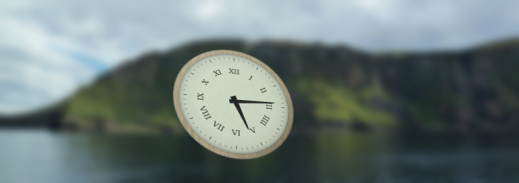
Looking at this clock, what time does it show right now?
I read 5:14
